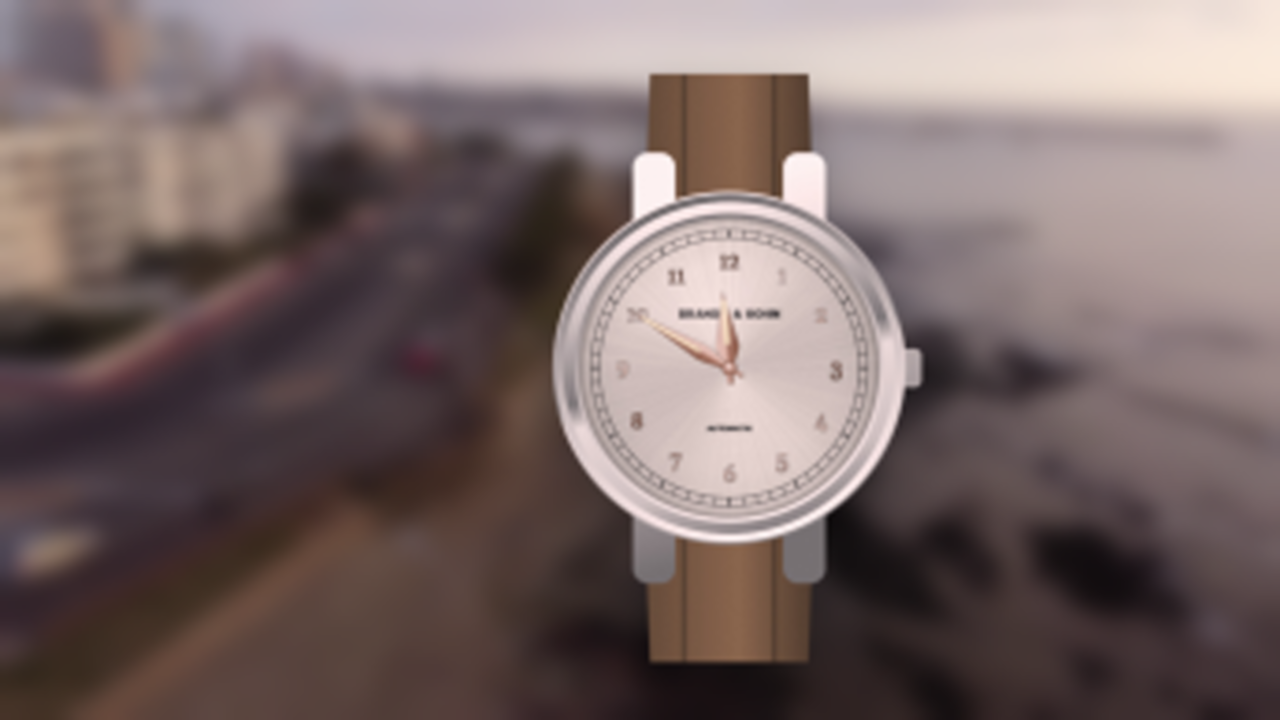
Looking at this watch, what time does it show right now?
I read 11:50
